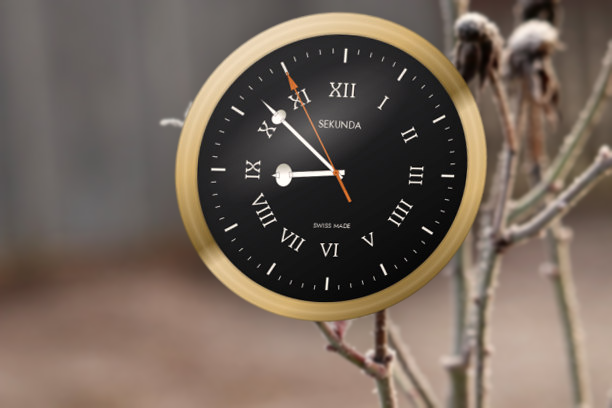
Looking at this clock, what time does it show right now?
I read 8:51:55
